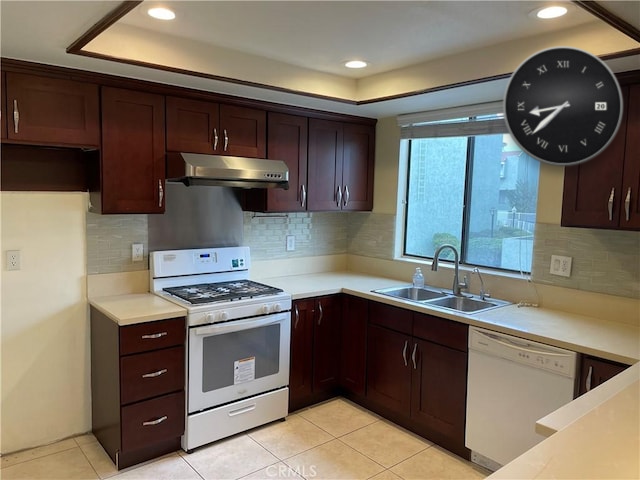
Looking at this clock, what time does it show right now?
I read 8:38
